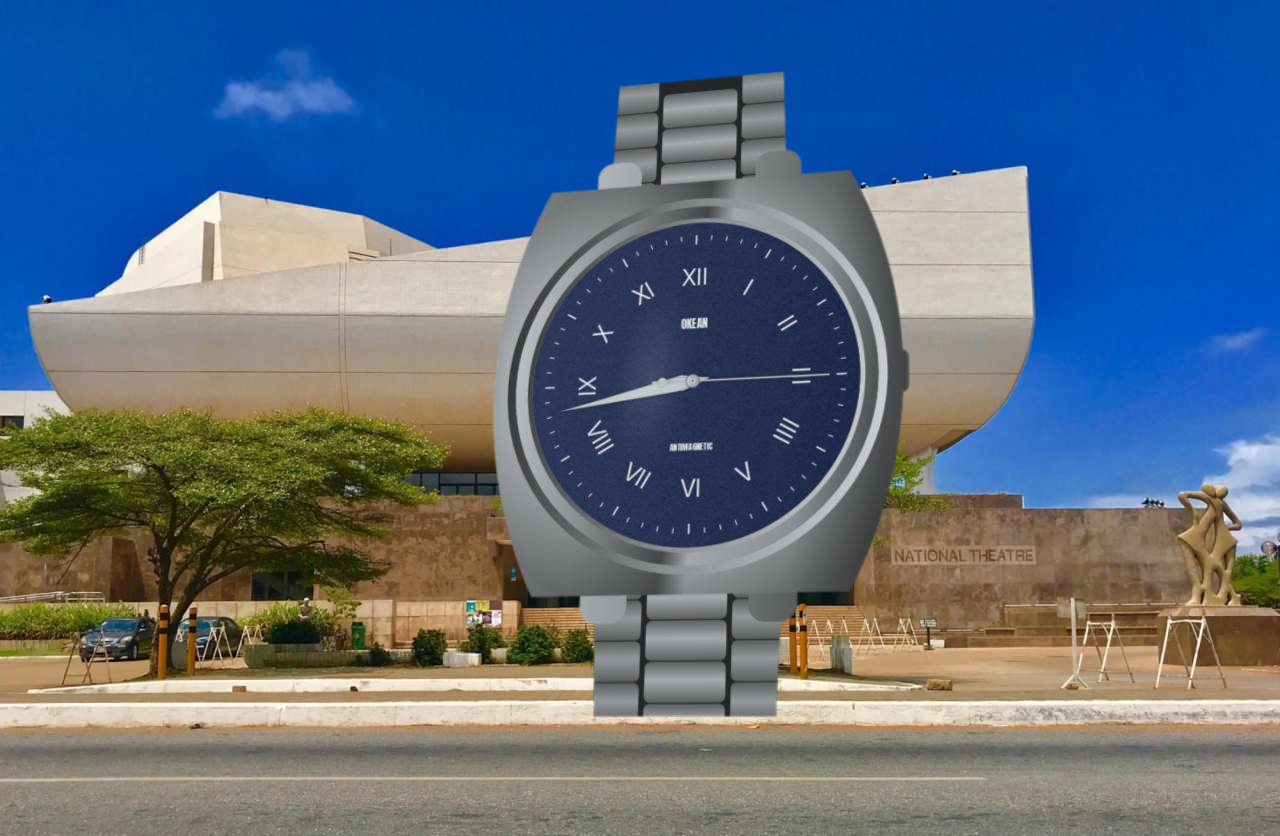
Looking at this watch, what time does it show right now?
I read 8:43:15
